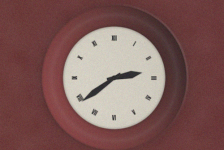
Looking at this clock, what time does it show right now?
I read 2:39
